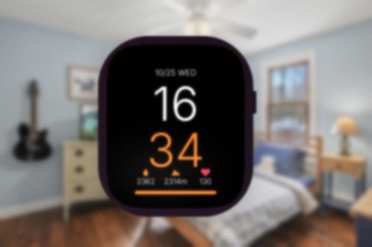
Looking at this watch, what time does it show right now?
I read 16:34
